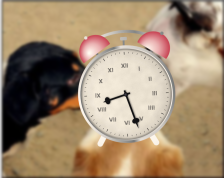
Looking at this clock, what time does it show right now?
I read 8:27
